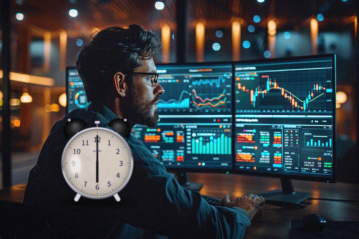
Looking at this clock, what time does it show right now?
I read 6:00
